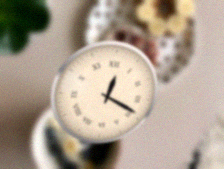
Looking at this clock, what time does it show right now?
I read 12:19
